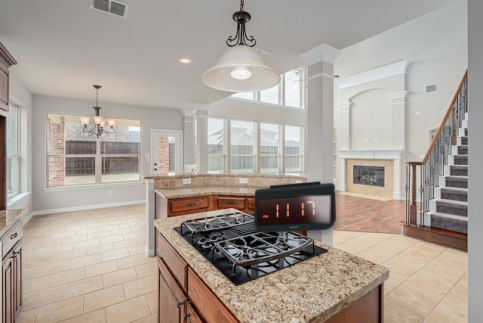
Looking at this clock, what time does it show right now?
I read 11:17
